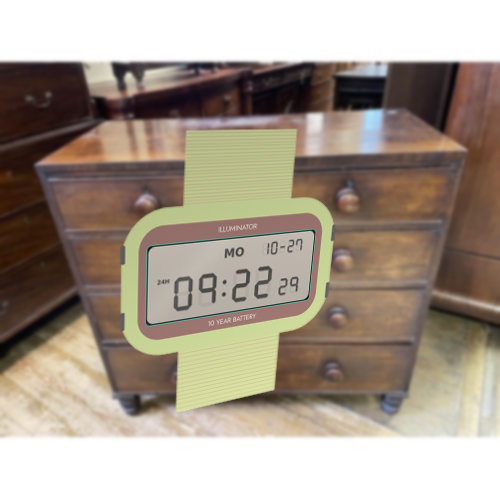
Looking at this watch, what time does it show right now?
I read 9:22:29
